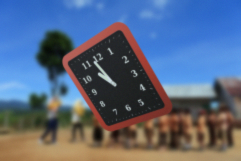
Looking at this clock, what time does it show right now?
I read 10:58
